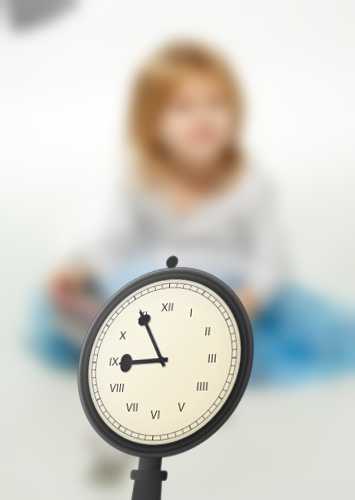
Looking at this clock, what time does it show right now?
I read 8:55
